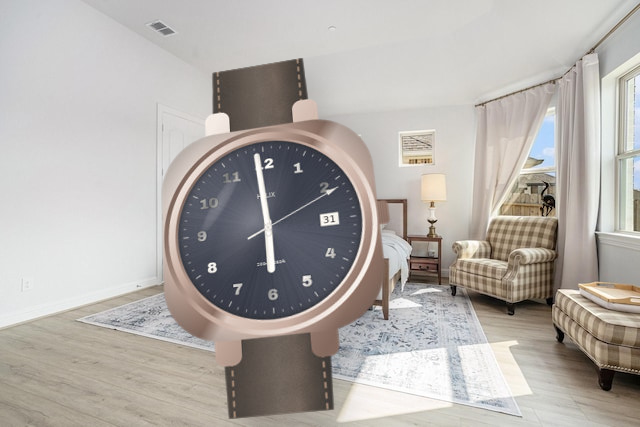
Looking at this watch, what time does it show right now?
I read 5:59:11
